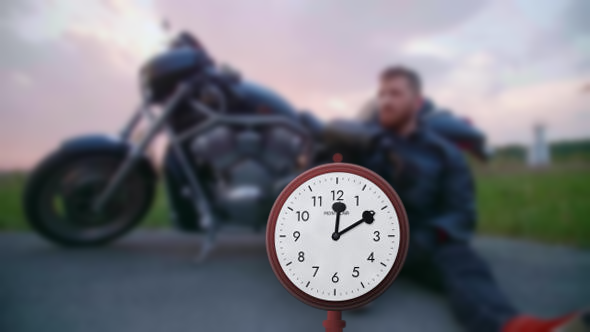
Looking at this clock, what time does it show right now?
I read 12:10
